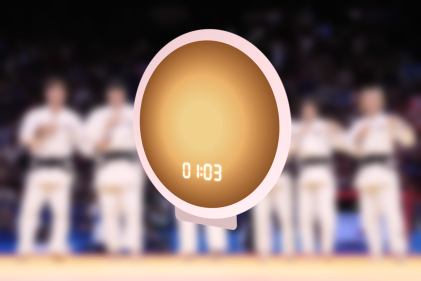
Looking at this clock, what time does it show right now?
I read 1:03
